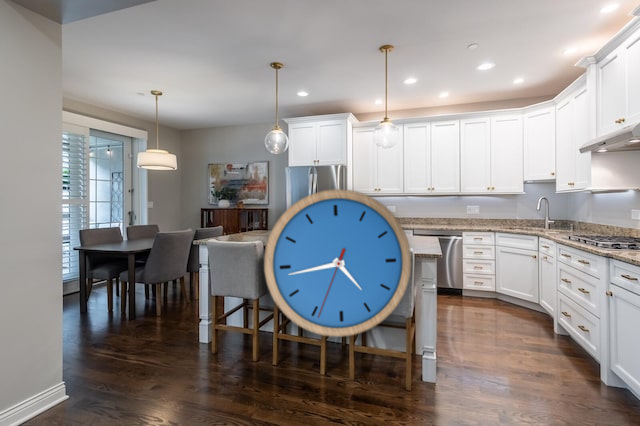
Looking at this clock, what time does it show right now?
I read 4:43:34
